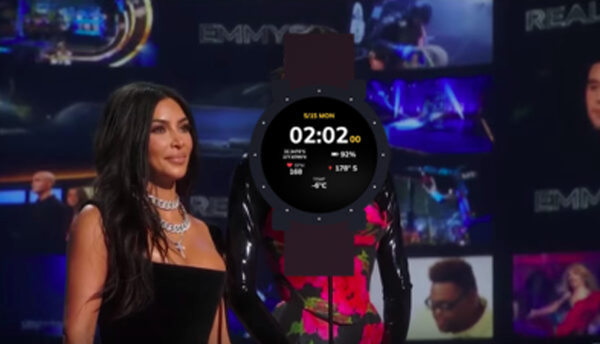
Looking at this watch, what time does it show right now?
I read 2:02
